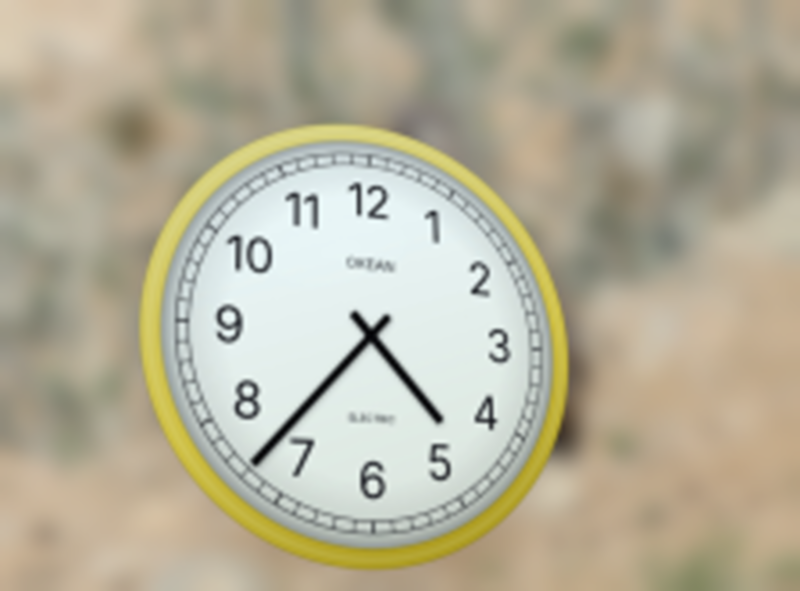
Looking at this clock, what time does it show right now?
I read 4:37
